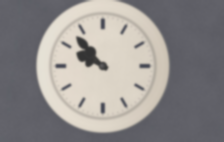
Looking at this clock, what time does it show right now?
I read 9:53
